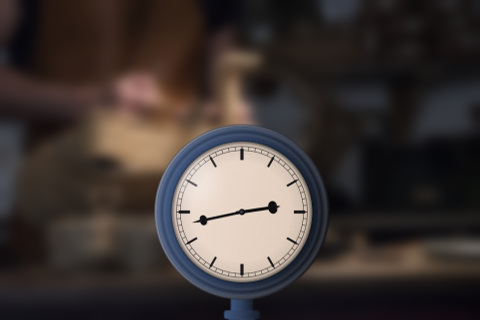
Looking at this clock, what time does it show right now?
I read 2:43
